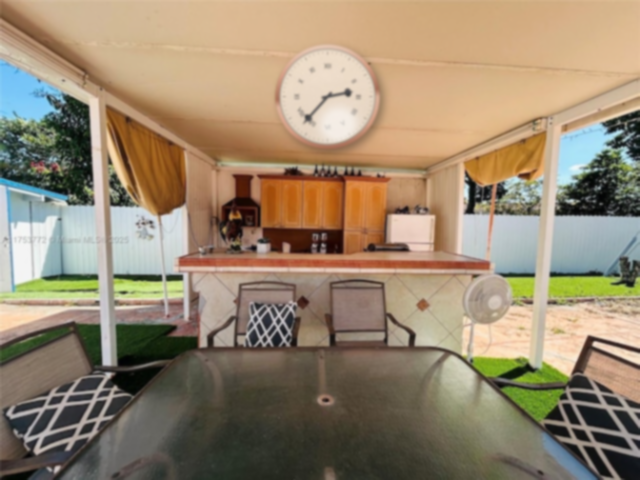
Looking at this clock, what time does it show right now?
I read 2:37
